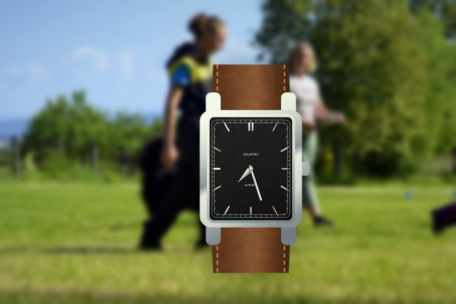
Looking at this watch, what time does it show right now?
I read 7:27
